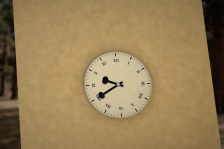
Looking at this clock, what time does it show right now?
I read 9:40
